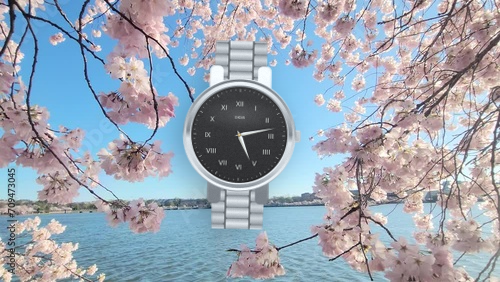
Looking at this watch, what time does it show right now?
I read 5:13
